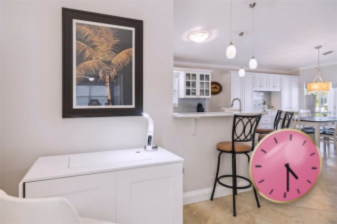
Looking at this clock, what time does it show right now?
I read 4:29
